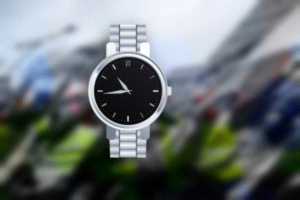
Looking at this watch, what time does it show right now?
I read 10:44
